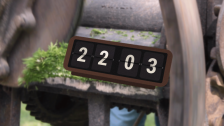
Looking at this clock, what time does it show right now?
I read 22:03
